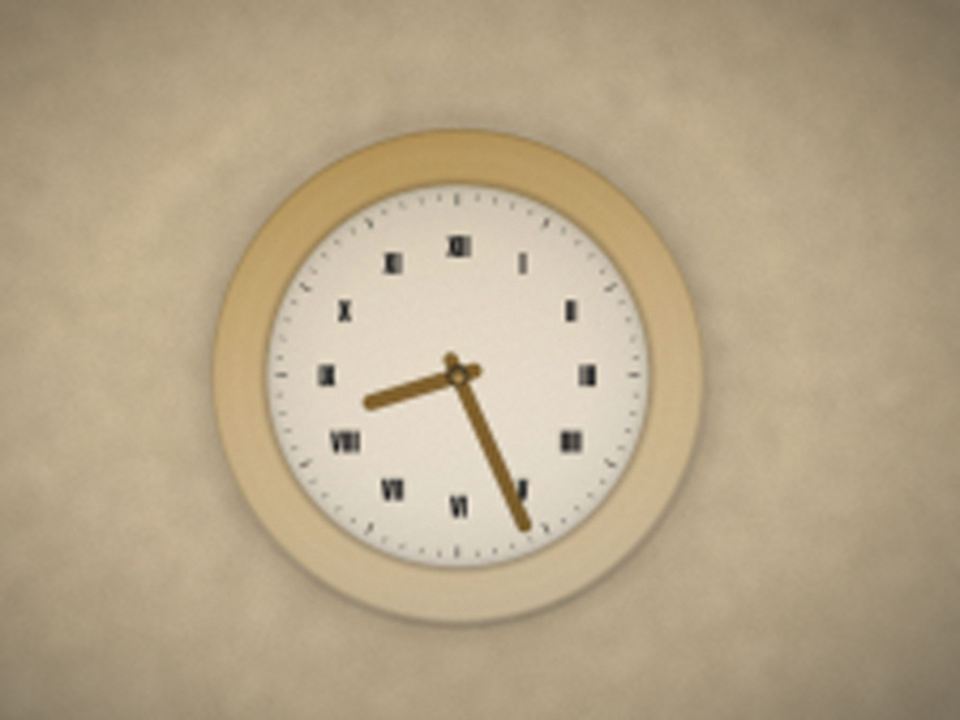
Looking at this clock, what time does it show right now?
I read 8:26
